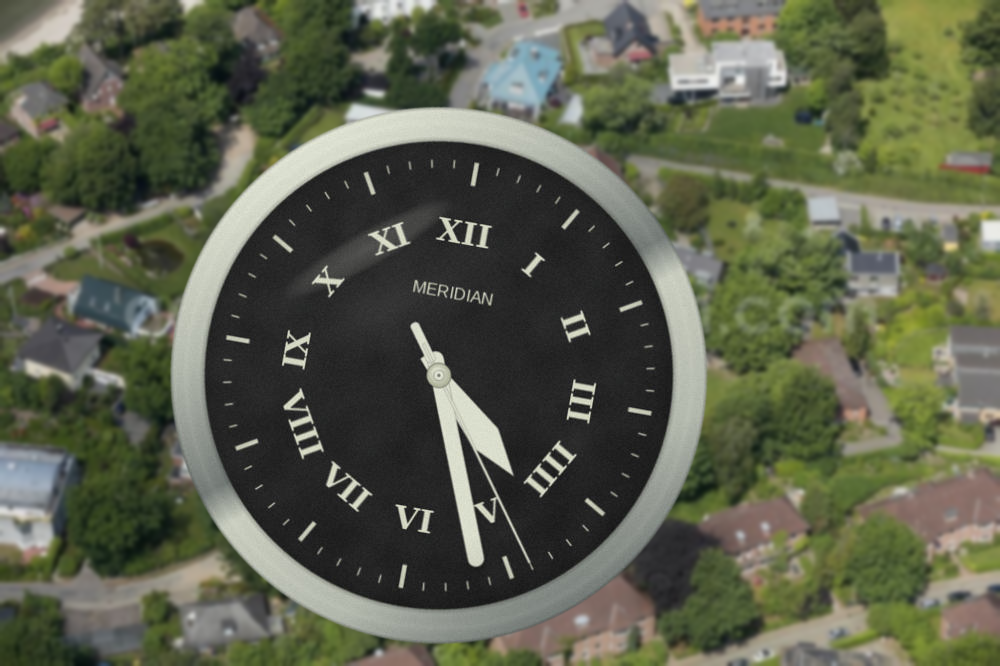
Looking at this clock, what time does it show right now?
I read 4:26:24
